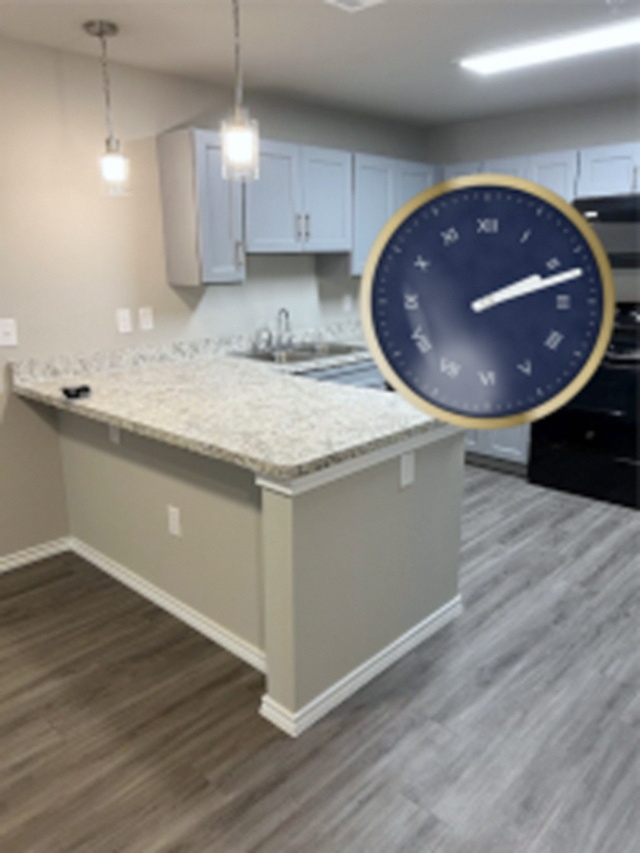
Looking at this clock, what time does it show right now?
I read 2:12
